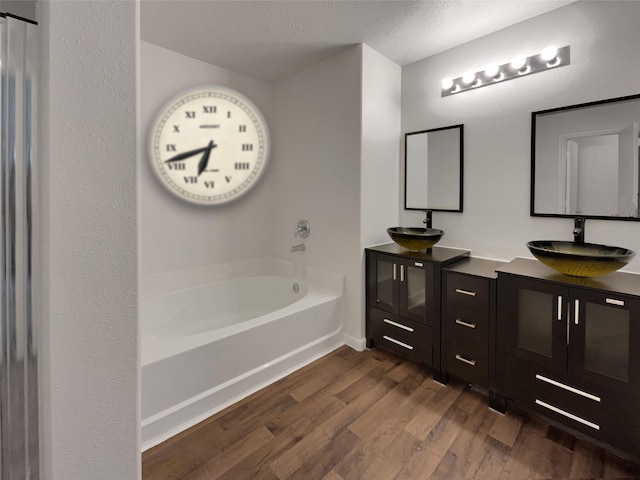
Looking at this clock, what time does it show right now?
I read 6:42
